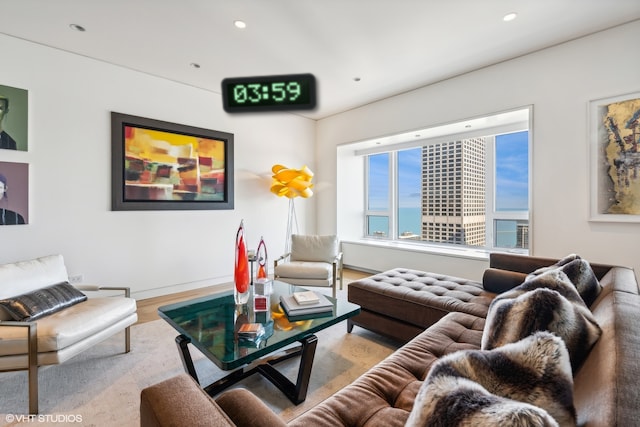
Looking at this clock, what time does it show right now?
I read 3:59
